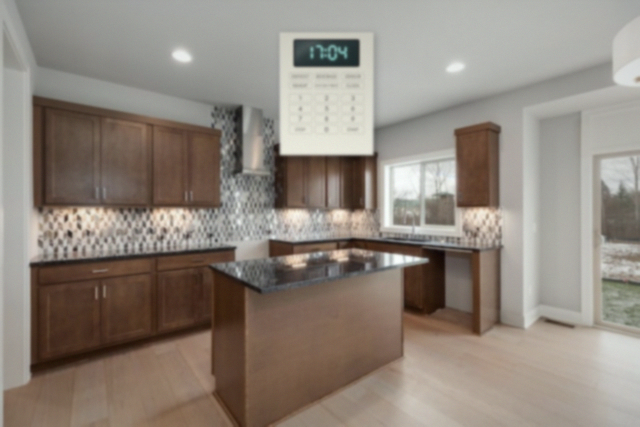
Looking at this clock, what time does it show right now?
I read 17:04
